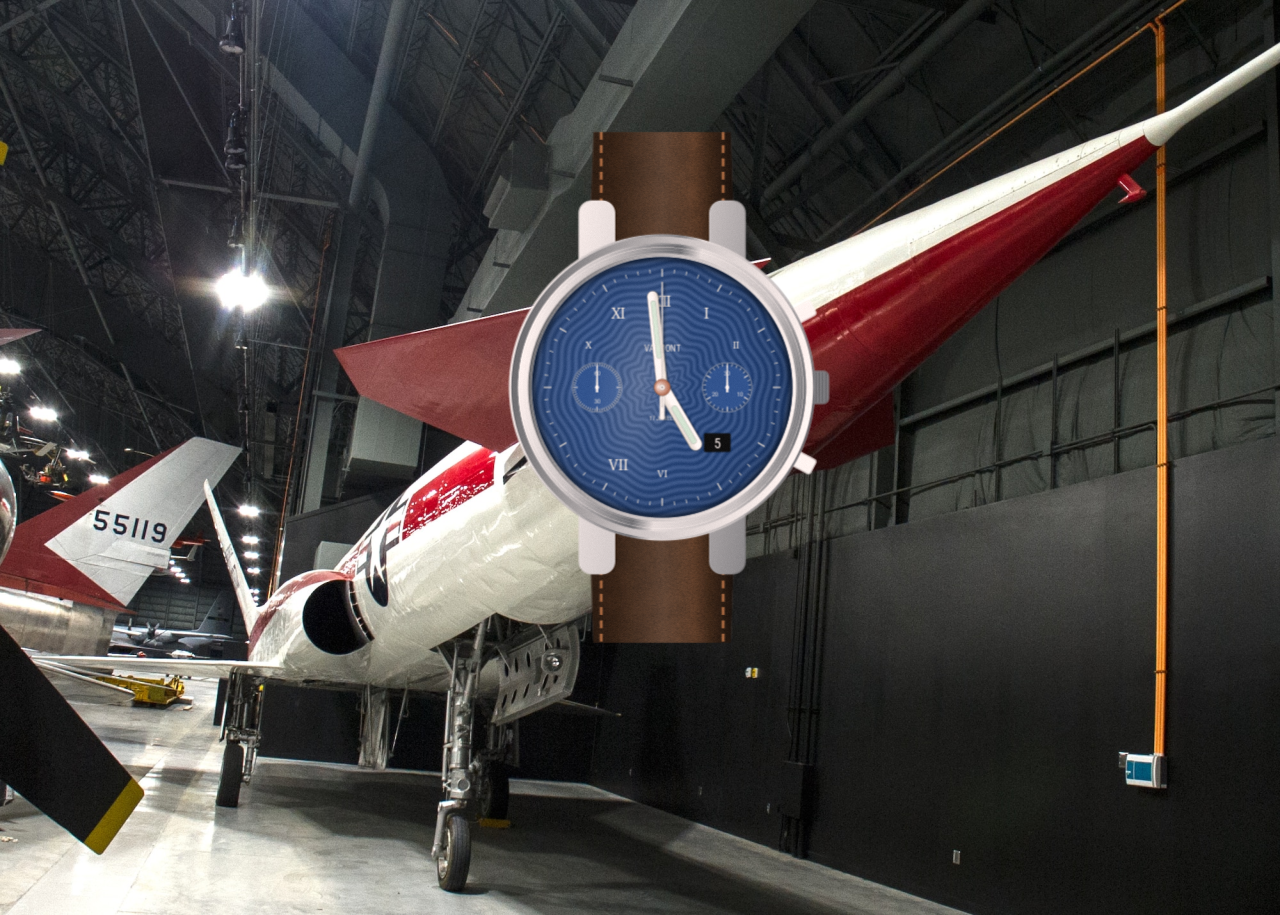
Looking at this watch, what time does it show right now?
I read 4:59
